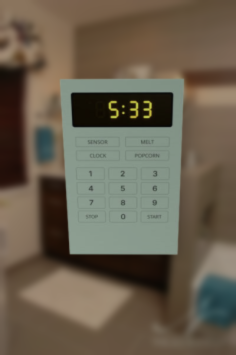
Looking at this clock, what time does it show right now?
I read 5:33
